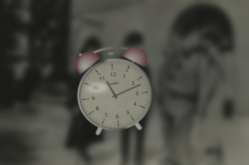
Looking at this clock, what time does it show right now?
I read 11:12
